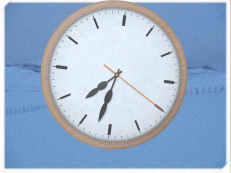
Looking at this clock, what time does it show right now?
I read 7:32:20
